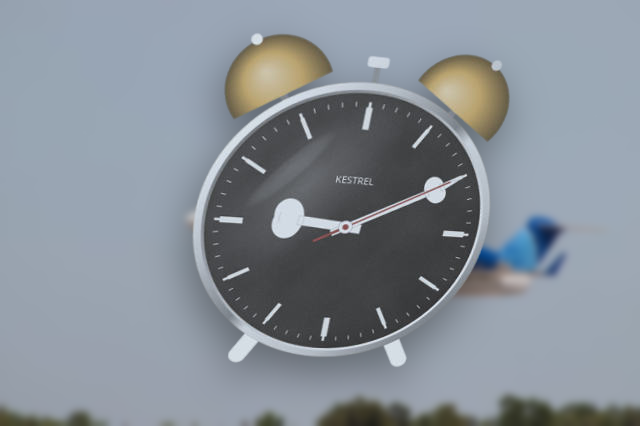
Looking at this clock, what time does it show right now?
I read 9:10:10
